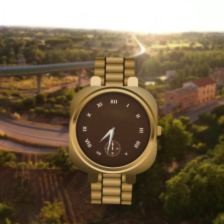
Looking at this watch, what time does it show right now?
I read 7:32
